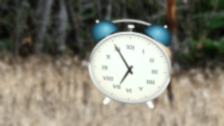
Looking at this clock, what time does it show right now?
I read 6:55
